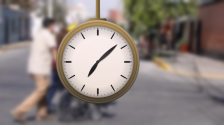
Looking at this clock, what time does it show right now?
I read 7:08
